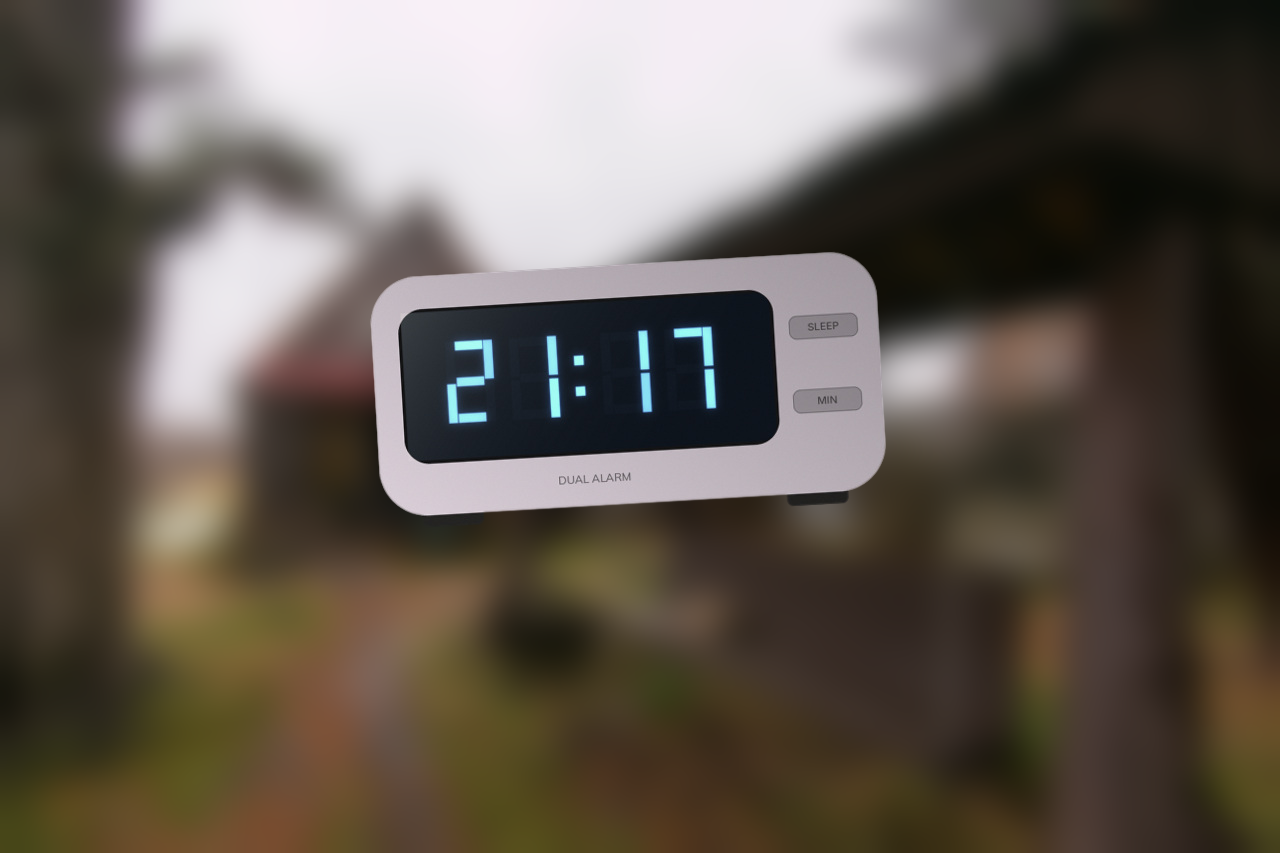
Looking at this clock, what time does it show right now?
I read 21:17
